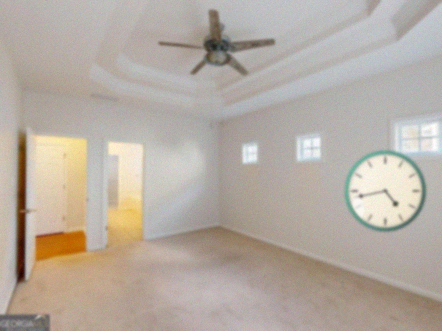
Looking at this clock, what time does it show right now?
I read 4:43
